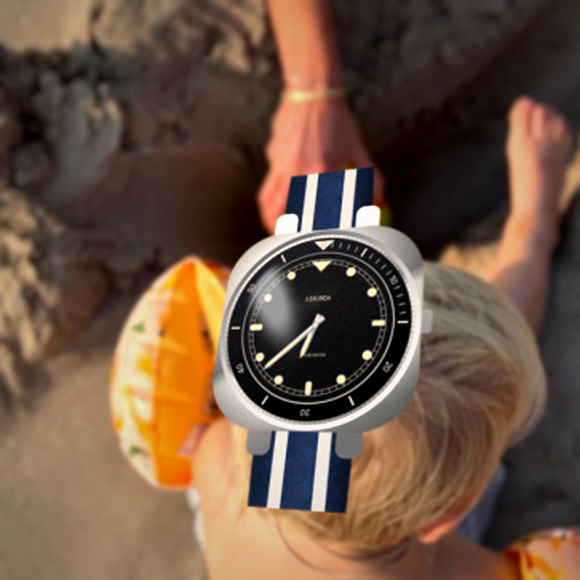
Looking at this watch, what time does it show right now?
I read 6:38
